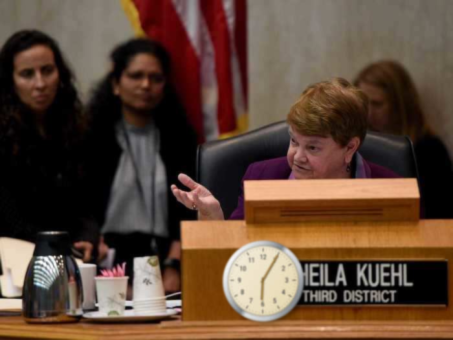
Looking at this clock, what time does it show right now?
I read 6:05
